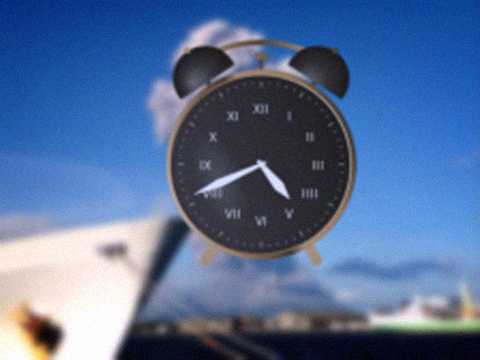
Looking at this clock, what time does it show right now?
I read 4:41
